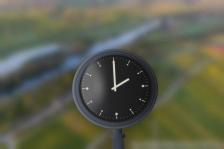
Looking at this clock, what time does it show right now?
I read 2:00
